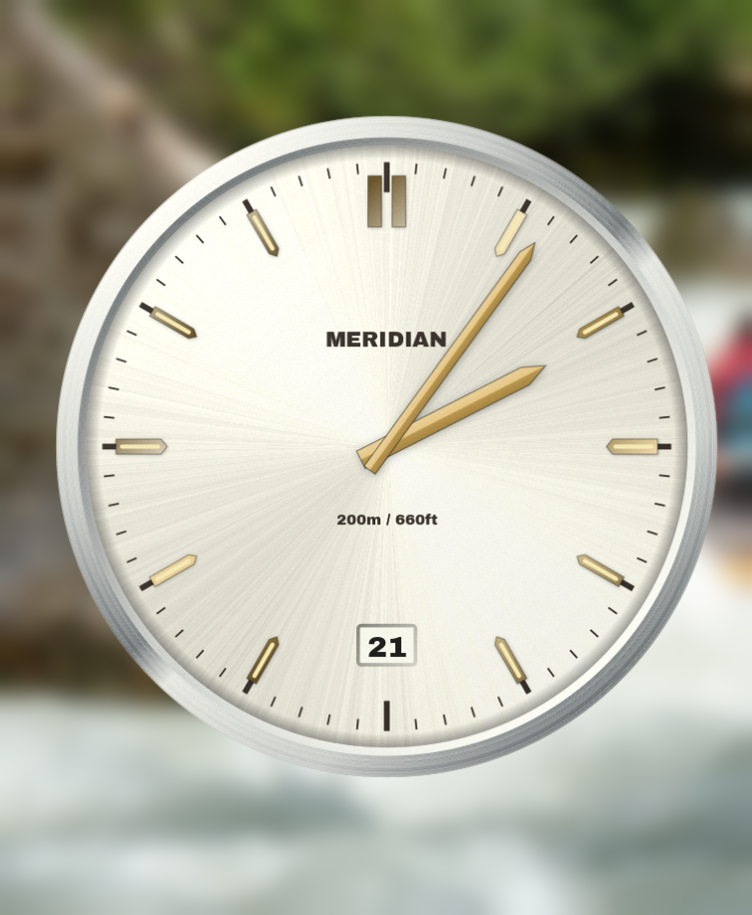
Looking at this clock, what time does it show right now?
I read 2:06
